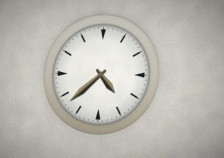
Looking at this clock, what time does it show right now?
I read 4:38
